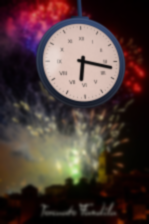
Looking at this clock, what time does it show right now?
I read 6:17
